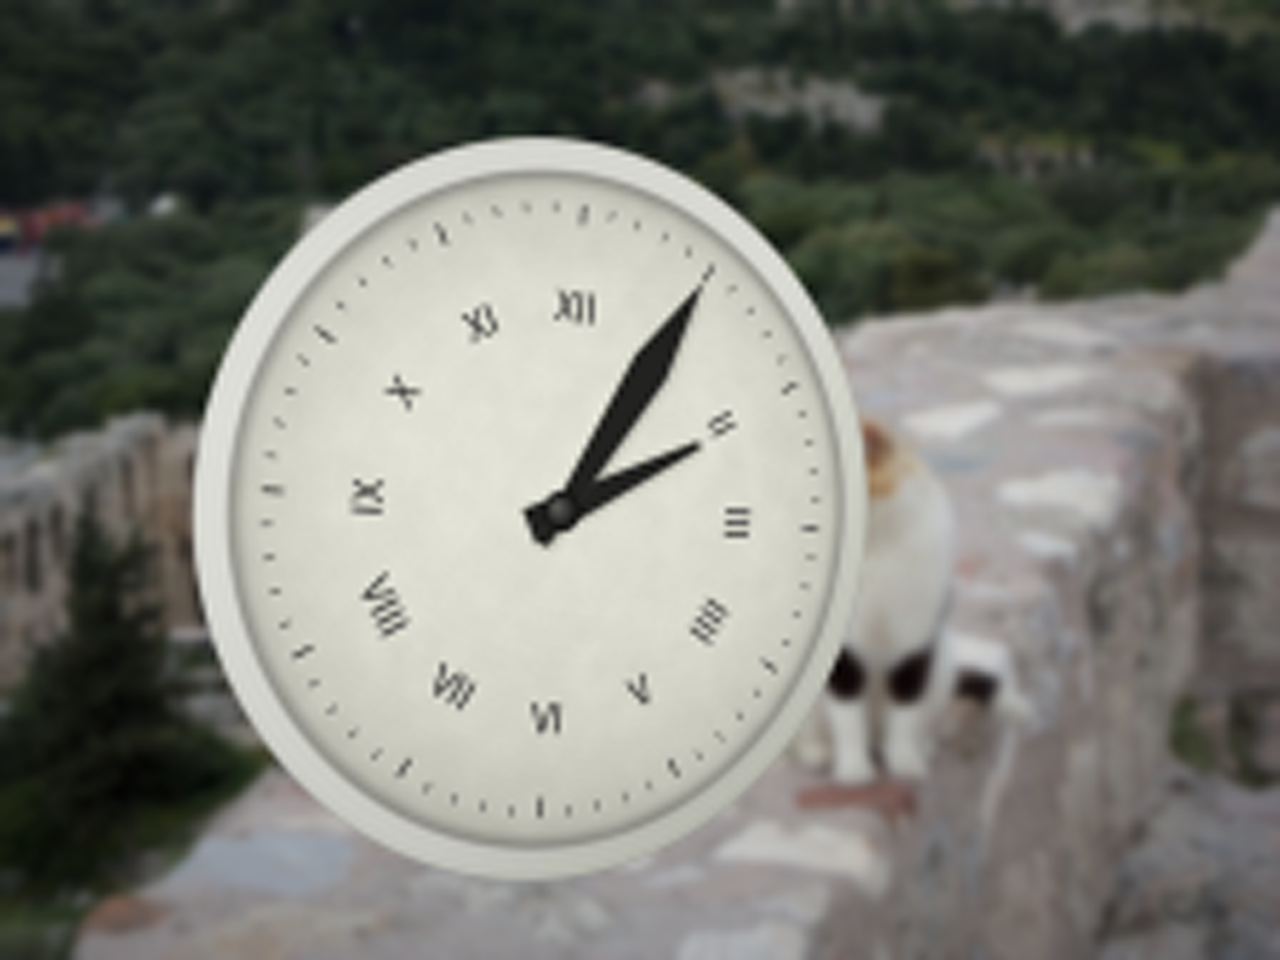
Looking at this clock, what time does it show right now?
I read 2:05
